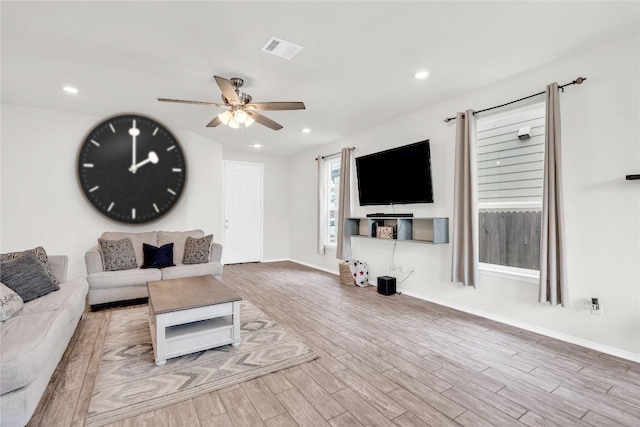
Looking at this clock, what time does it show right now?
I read 2:00
